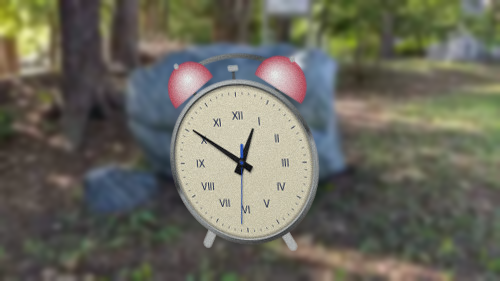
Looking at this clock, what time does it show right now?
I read 12:50:31
